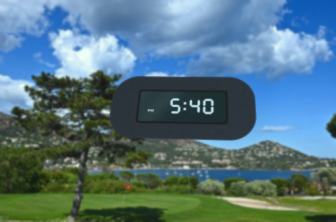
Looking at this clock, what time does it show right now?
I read 5:40
